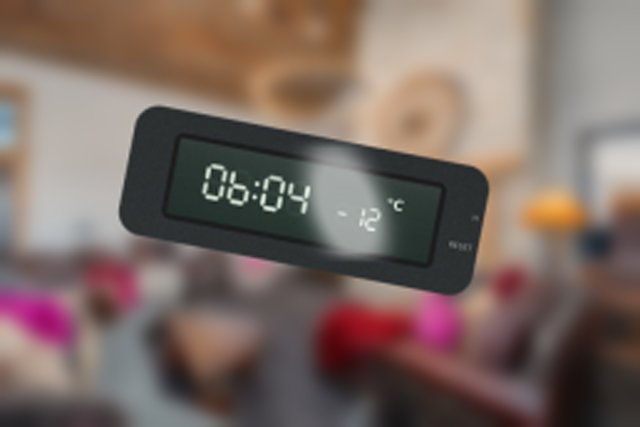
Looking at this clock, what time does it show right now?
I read 6:04
